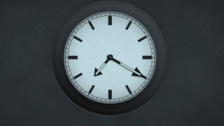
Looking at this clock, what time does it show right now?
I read 7:20
